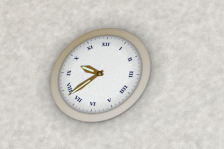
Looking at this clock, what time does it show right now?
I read 9:38
